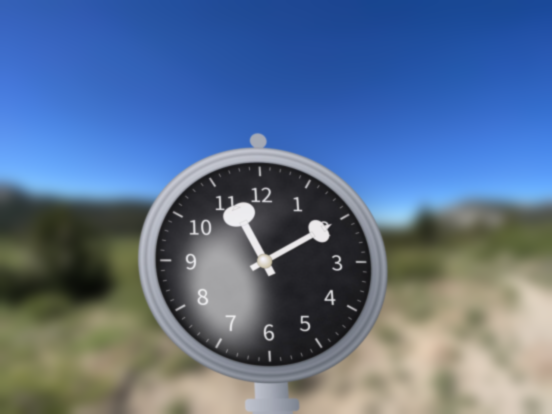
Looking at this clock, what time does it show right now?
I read 11:10
